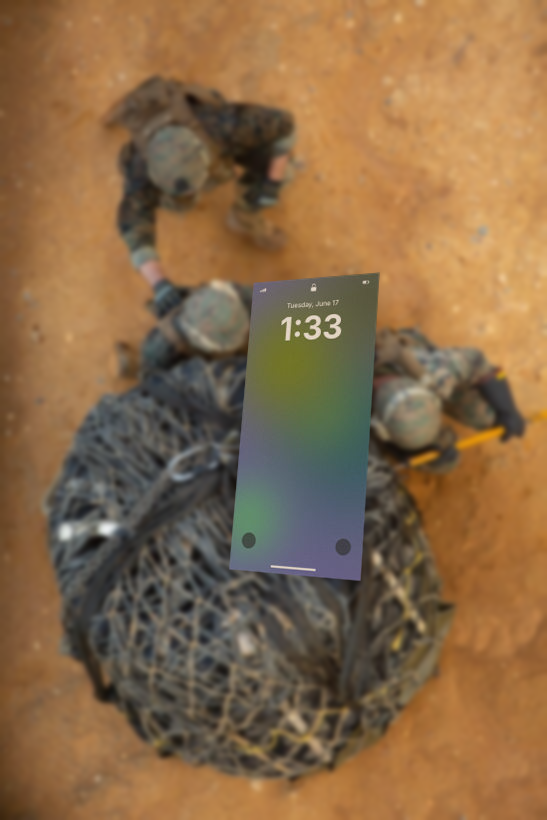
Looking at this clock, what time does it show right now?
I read 1:33
